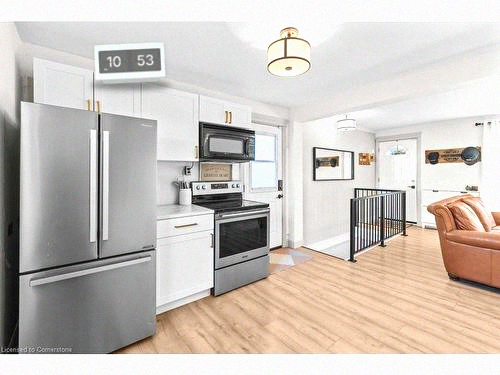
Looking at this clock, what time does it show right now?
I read 10:53
